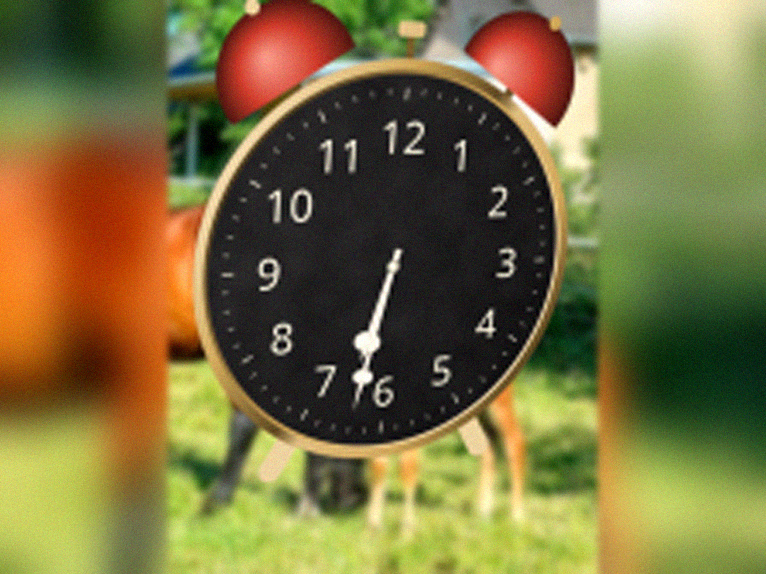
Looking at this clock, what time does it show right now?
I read 6:32
